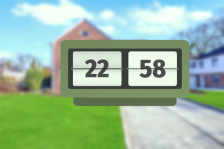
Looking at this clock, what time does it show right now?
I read 22:58
